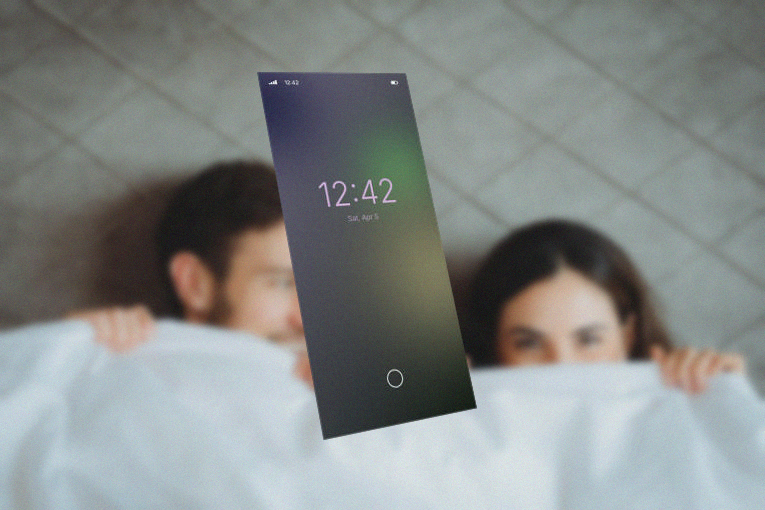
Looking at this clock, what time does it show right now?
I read 12:42
